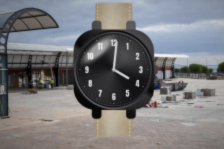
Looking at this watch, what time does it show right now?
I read 4:01
